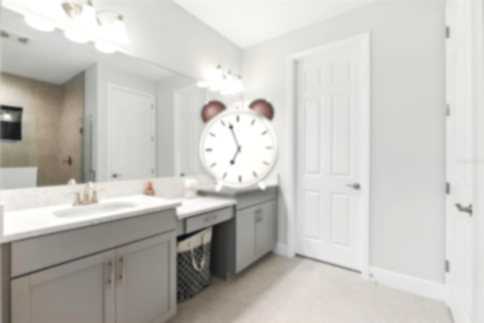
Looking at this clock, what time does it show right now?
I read 6:57
